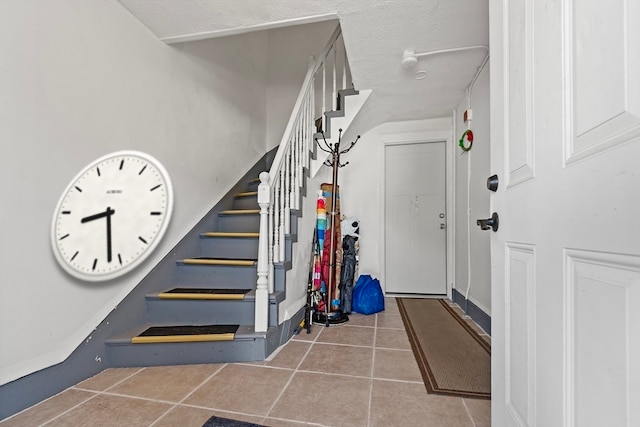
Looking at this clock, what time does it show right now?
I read 8:27
